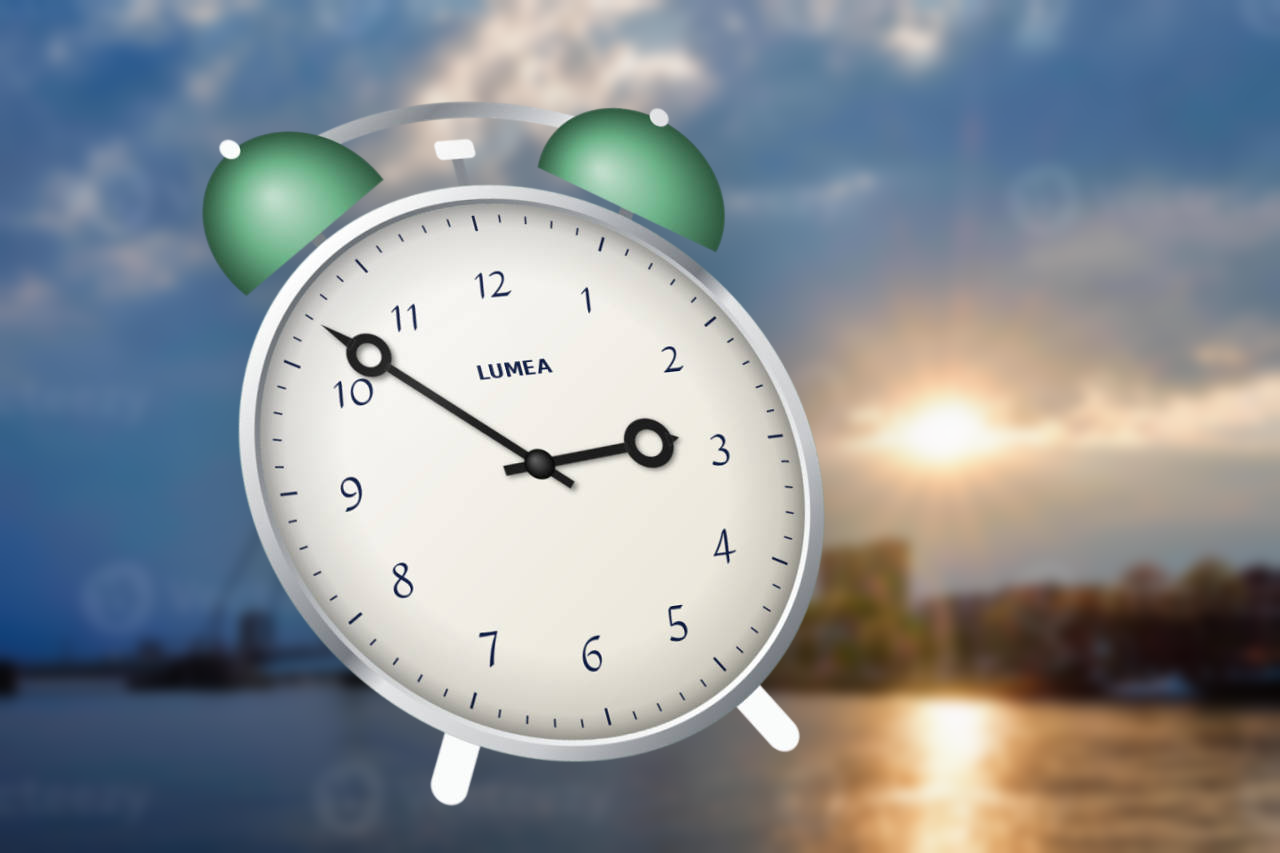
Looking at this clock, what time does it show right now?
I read 2:52
